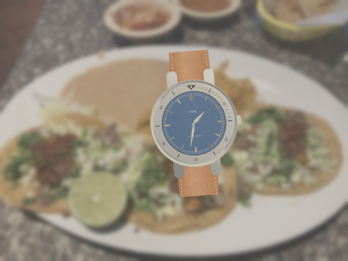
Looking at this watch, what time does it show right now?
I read 1:32
